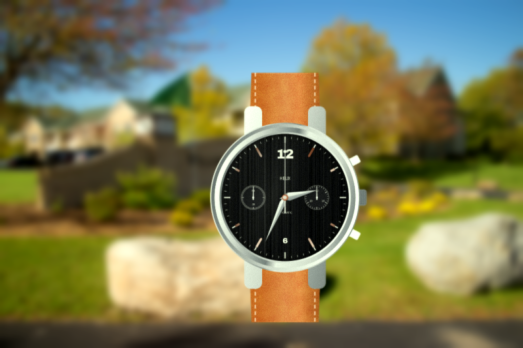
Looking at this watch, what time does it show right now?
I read 2:34
